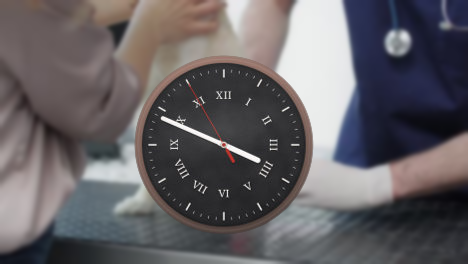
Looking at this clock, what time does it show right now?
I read 3:48:55
